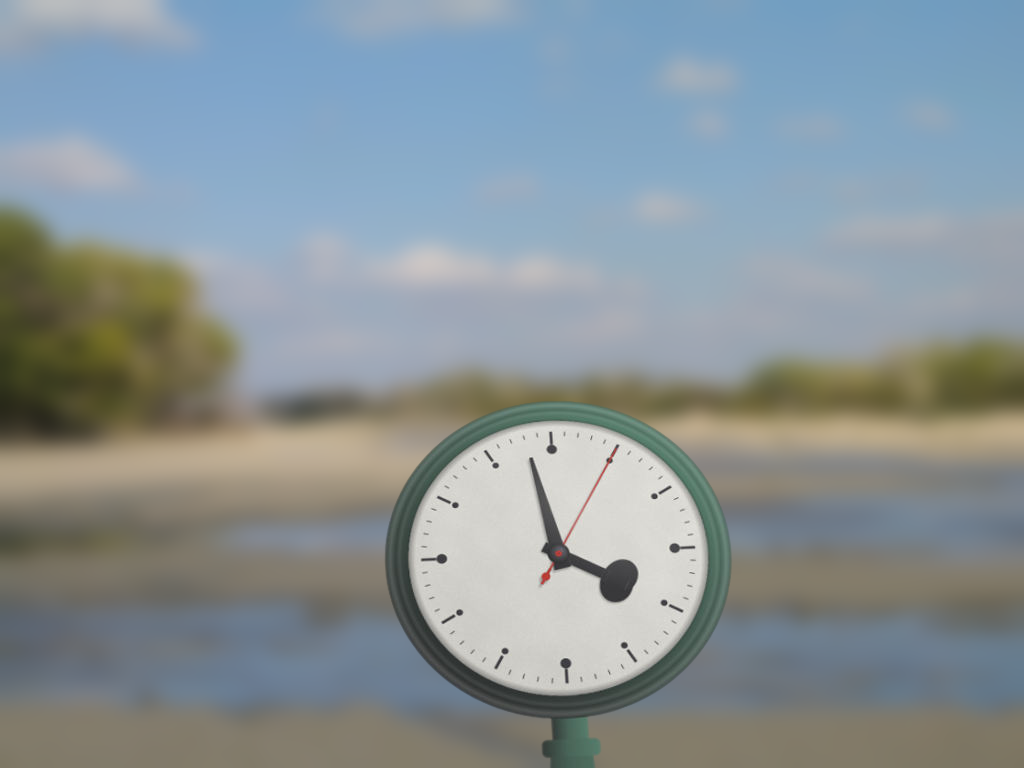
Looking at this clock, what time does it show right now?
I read 3:58:05
